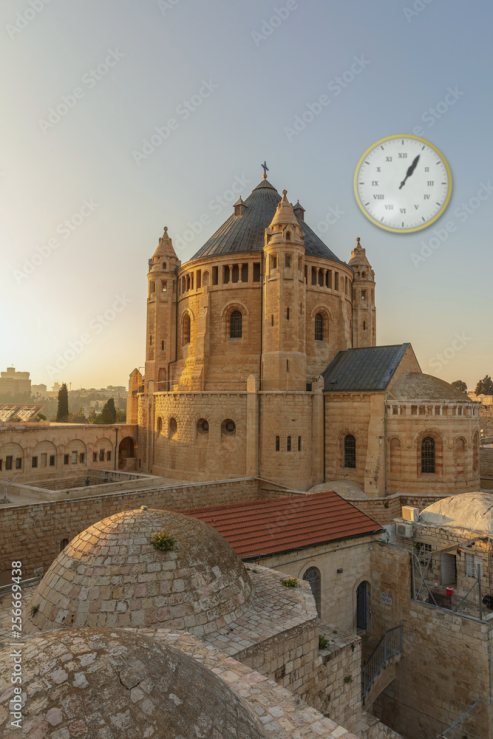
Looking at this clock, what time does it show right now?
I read 1:05
